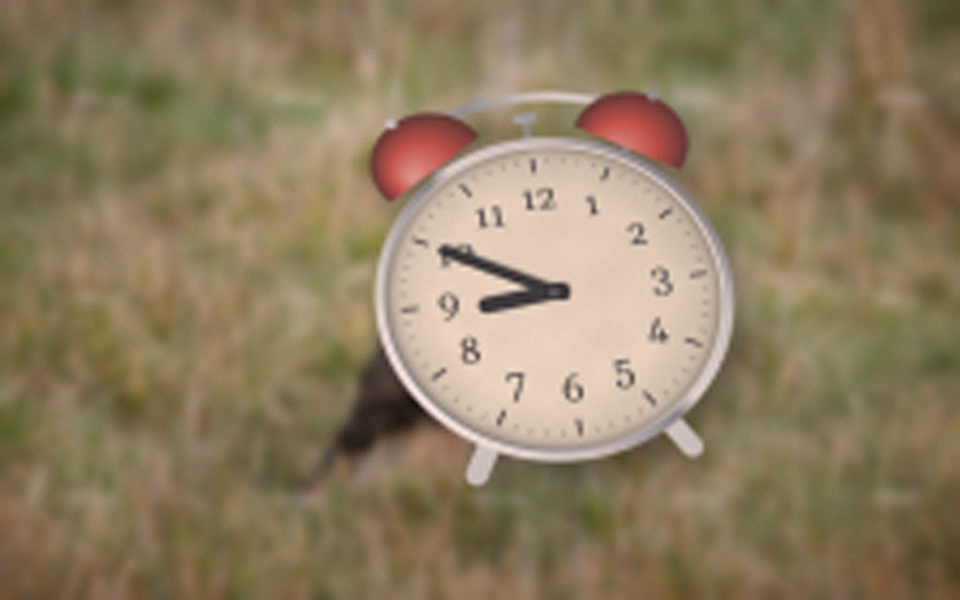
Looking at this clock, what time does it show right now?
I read 8:50
